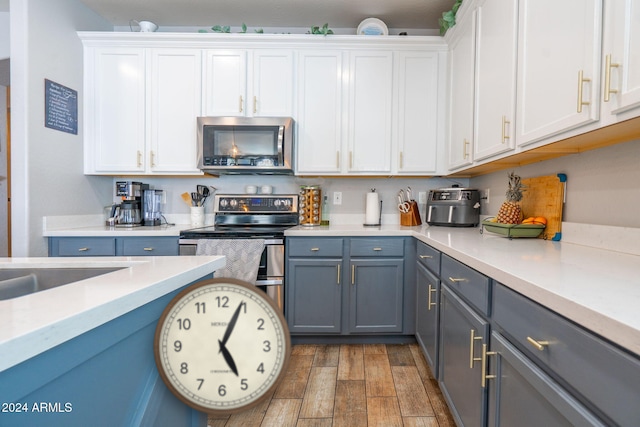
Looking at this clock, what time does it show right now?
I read 5:04
